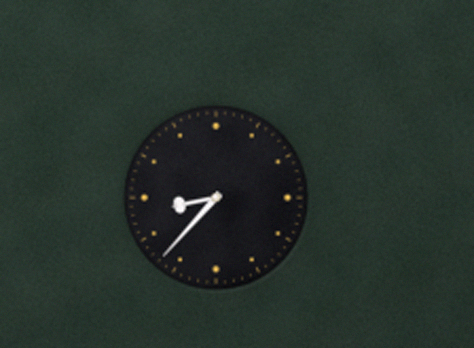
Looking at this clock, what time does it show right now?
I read 8:37
